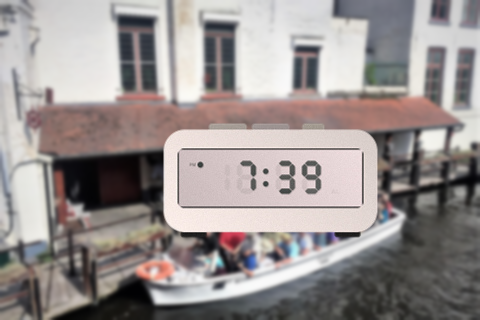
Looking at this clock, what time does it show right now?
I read 7:39
